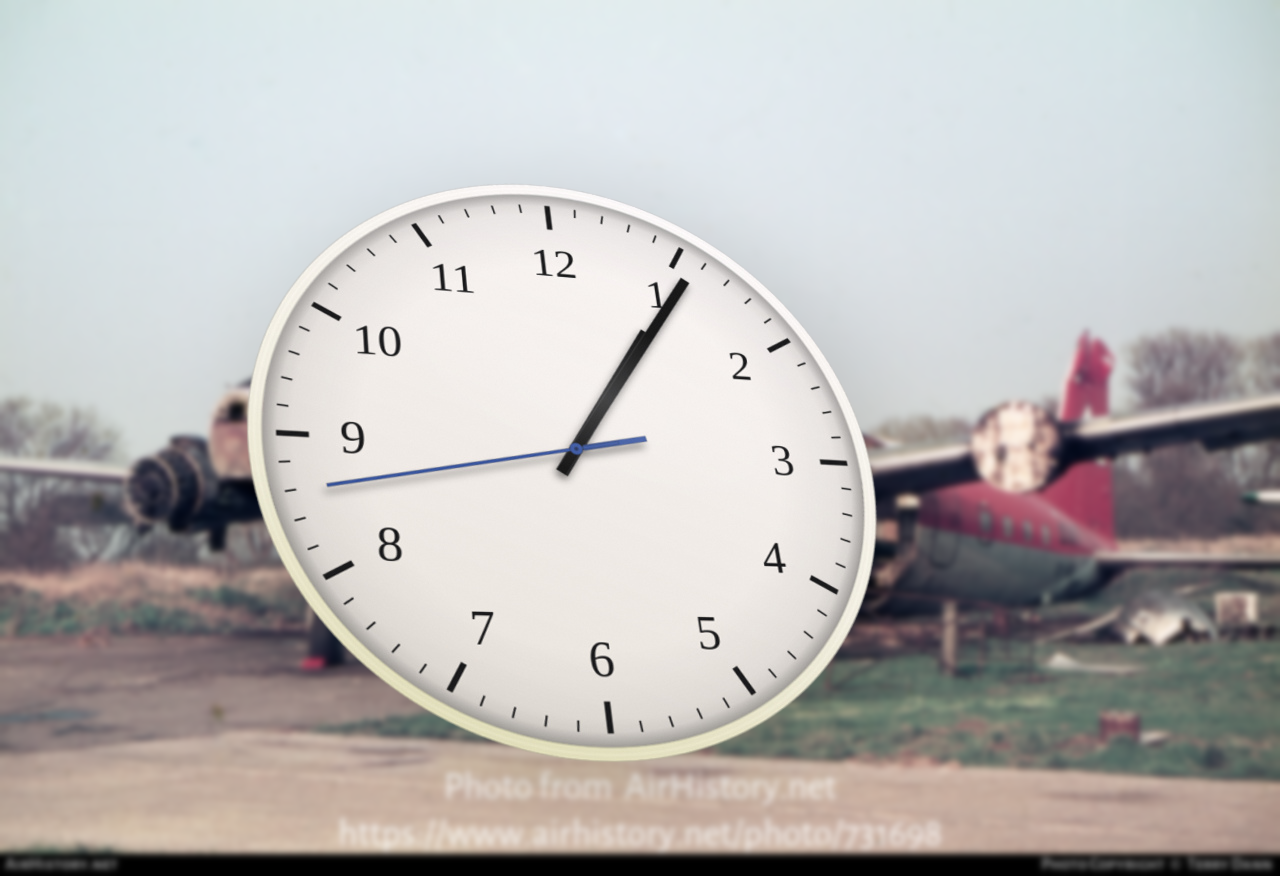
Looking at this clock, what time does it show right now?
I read 1:05:43
